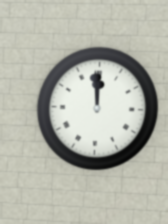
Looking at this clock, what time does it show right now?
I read 11:59
